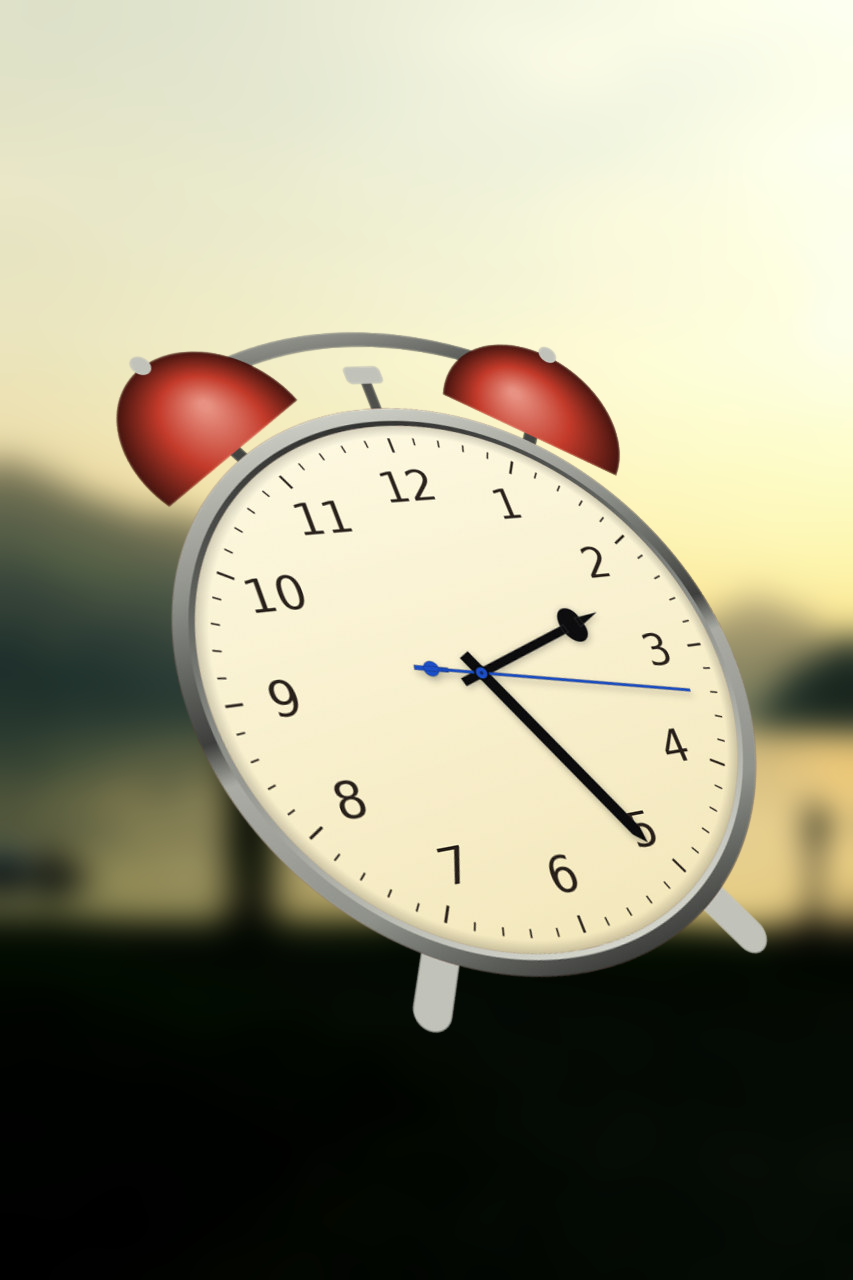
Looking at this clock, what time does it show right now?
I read 2:25:17
